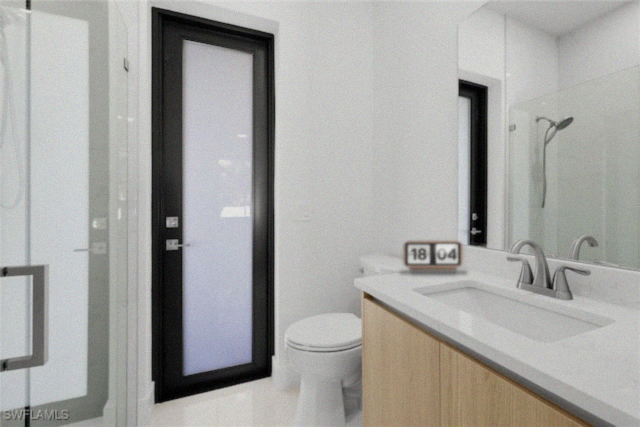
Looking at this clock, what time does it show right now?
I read 18:04
